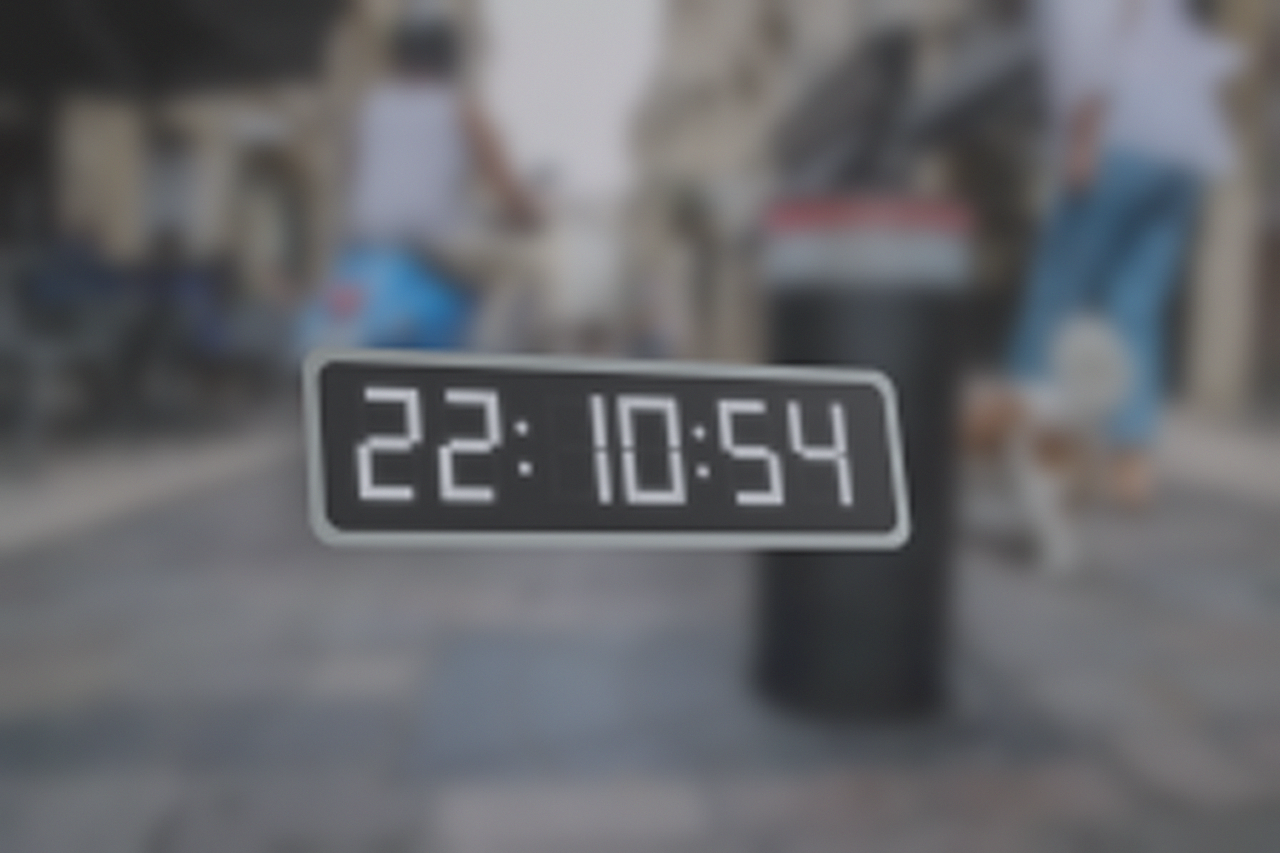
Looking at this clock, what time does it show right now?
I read 22:10:54
